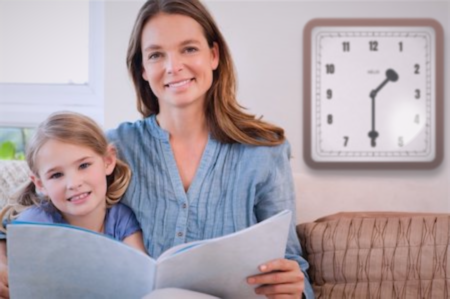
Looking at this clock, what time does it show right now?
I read 1:30
